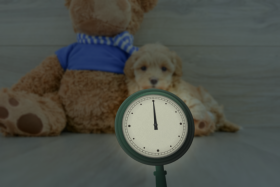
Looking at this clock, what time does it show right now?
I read 12:00
